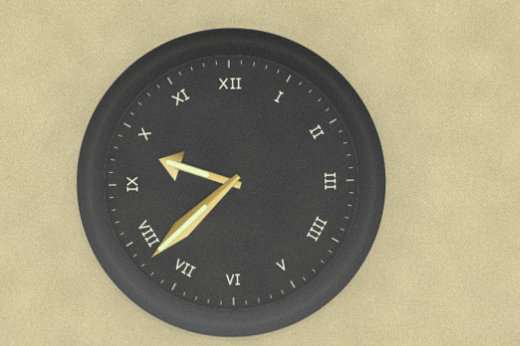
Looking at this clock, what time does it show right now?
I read 9:38
